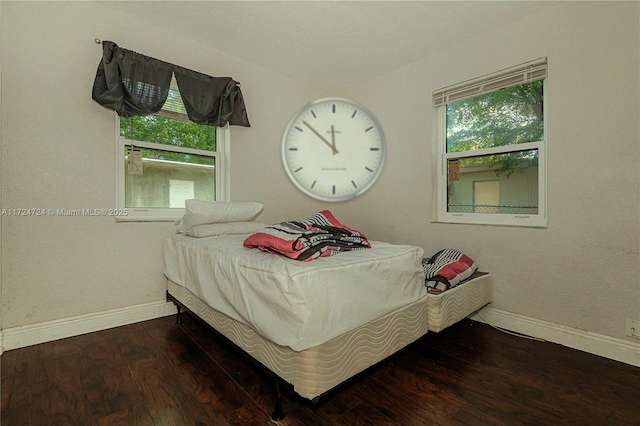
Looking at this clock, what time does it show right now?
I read 11:52
